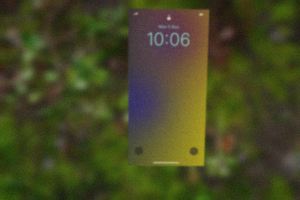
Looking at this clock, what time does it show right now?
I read 10:06
